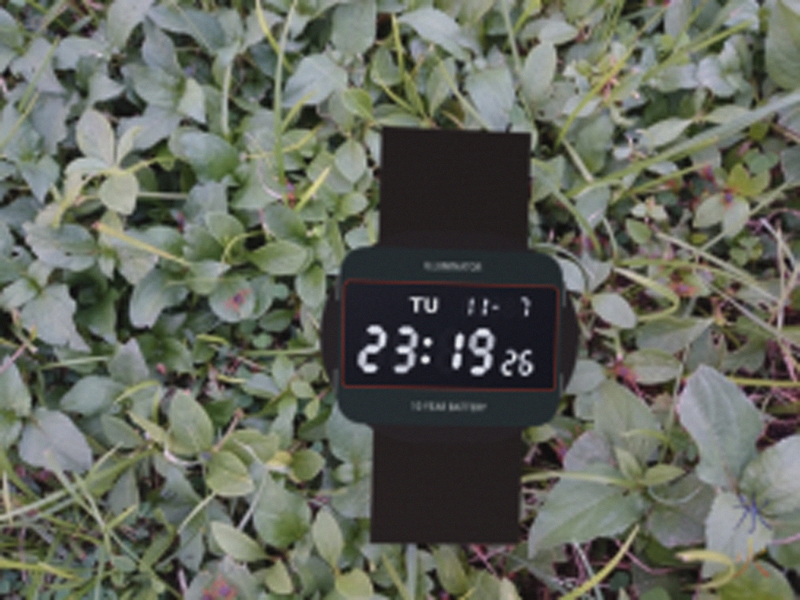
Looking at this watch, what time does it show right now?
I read 23:19:26
